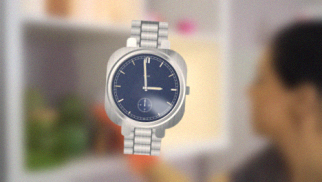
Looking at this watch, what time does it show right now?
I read 2:59
